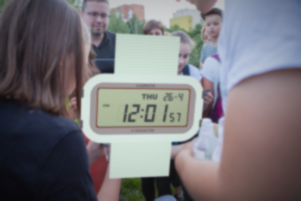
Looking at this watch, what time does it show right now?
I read 12:01
